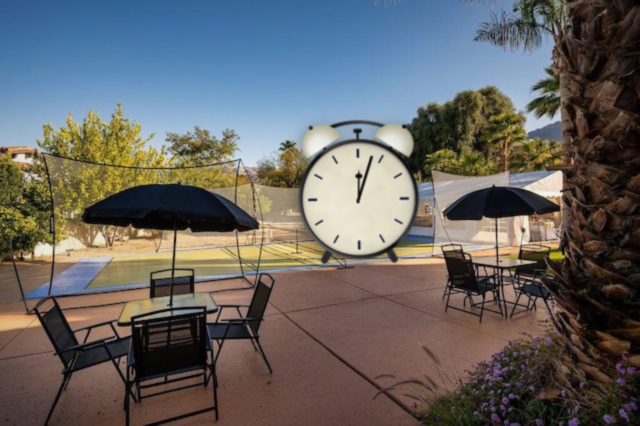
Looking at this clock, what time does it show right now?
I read 12:03
